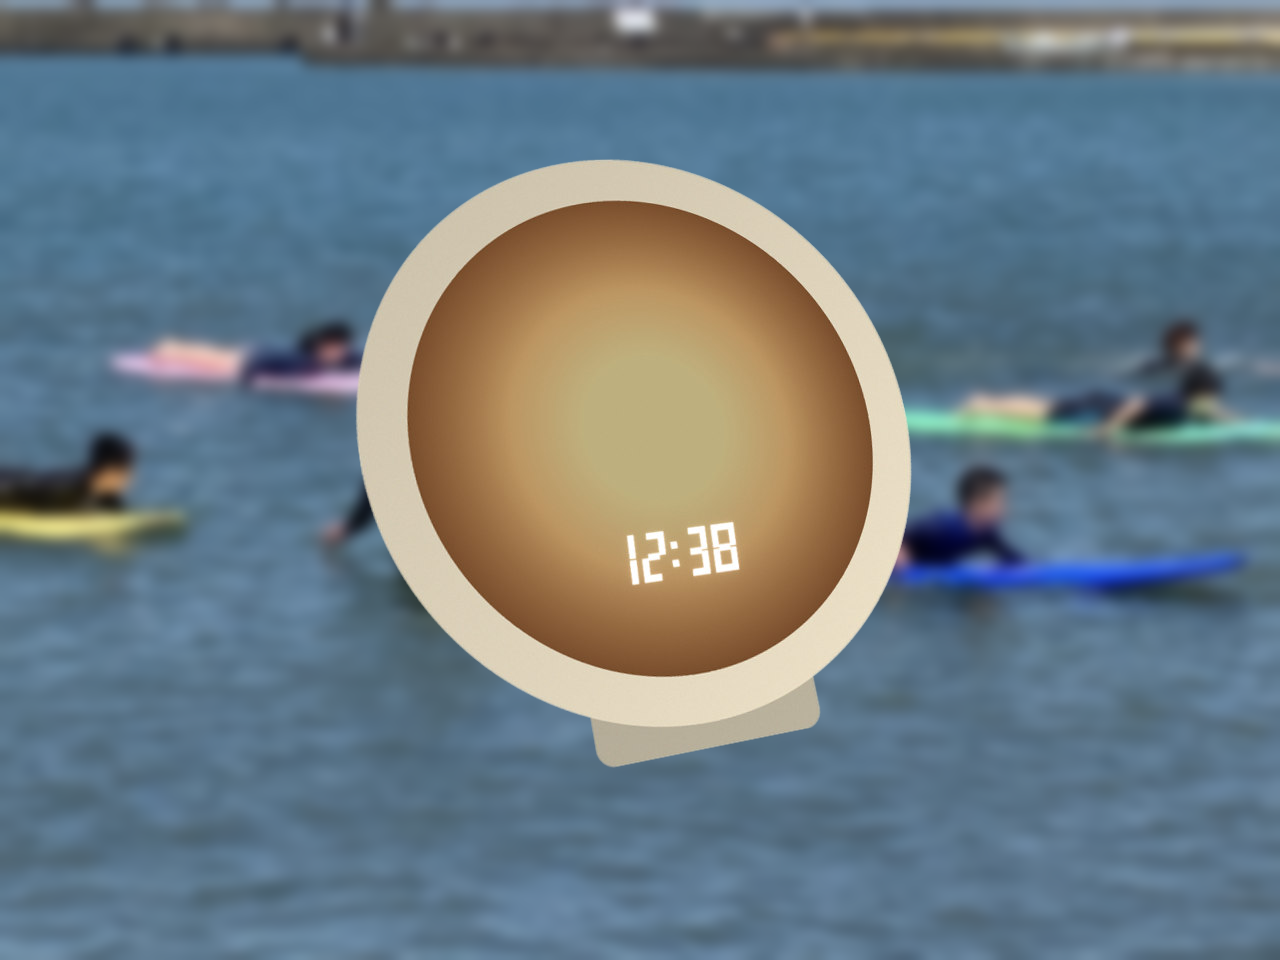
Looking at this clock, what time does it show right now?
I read 12:38
